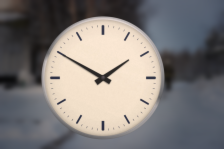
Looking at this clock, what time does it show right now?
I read 1:50
